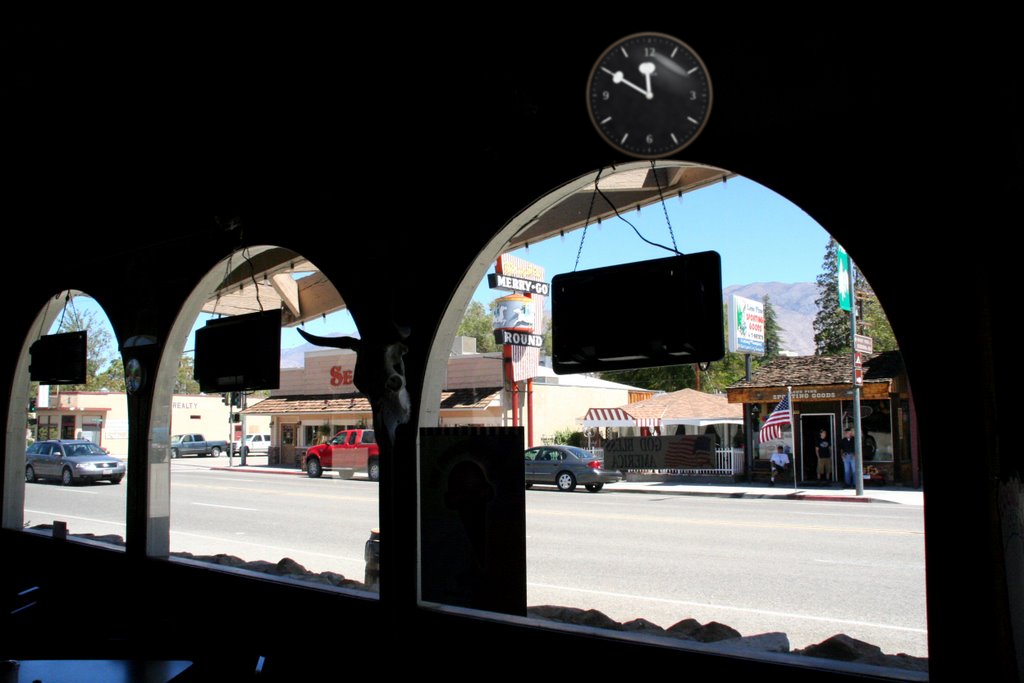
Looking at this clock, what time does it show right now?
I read 11:50
